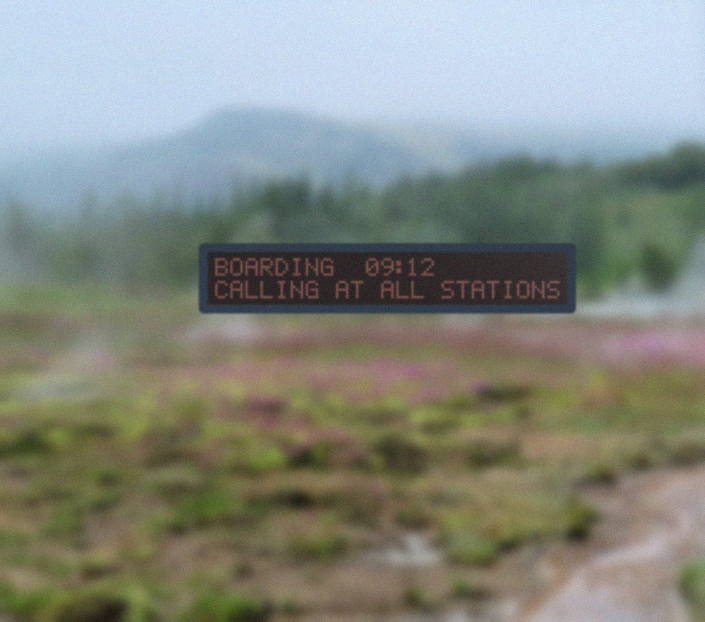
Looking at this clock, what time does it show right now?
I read 9:12
